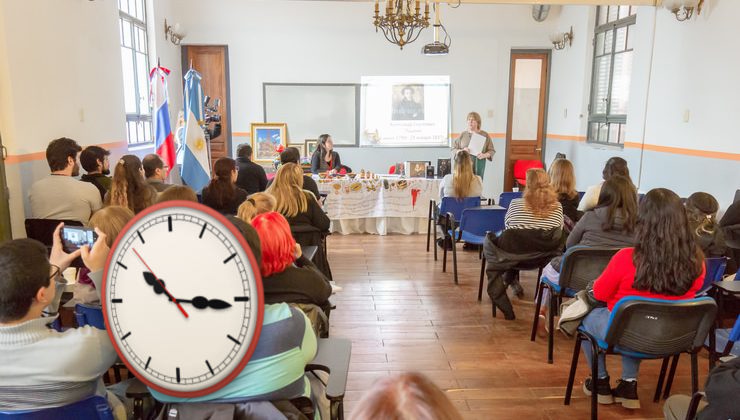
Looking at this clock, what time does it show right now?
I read 10:15:53
